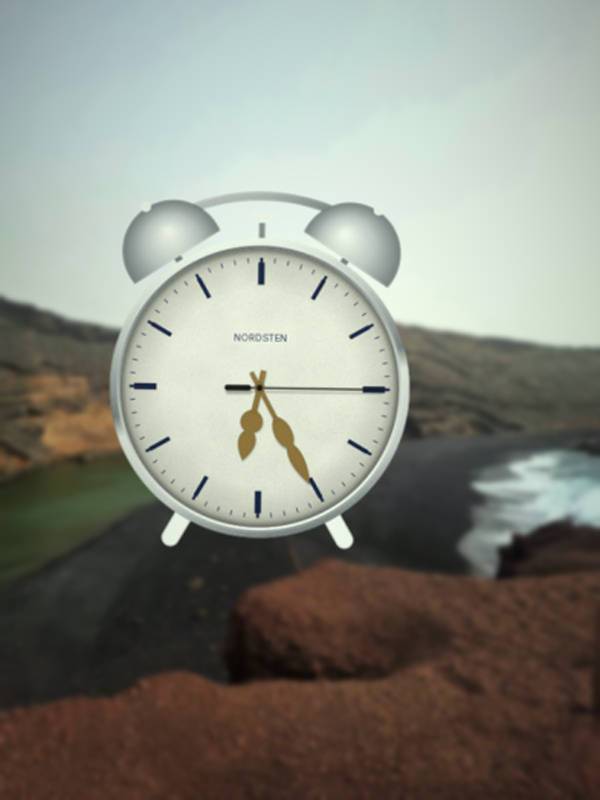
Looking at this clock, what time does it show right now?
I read 6:25:15
